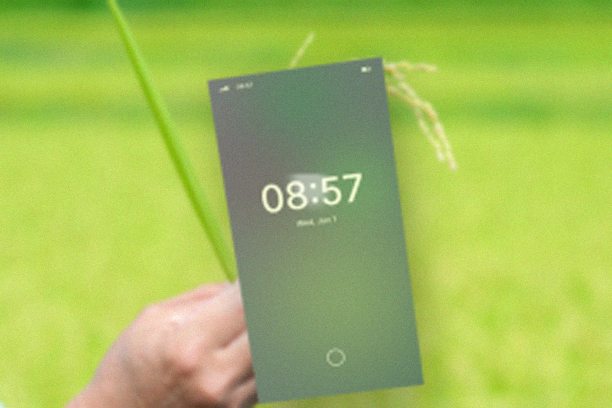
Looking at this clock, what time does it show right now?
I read 8:57
